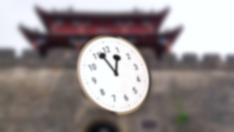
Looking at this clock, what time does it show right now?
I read 12:57
